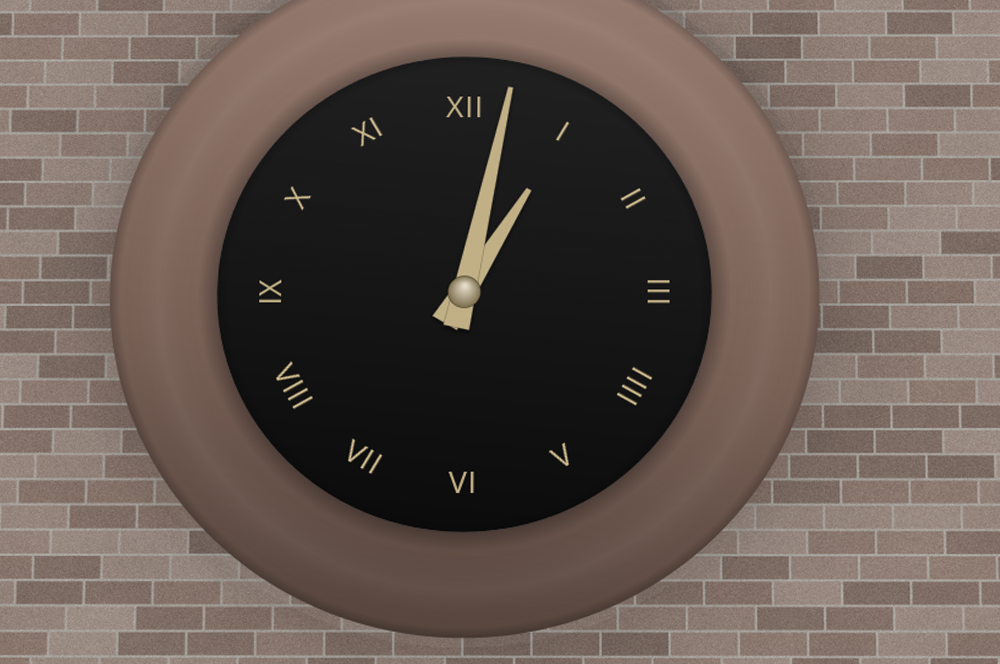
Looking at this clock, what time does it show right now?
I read 1:02
